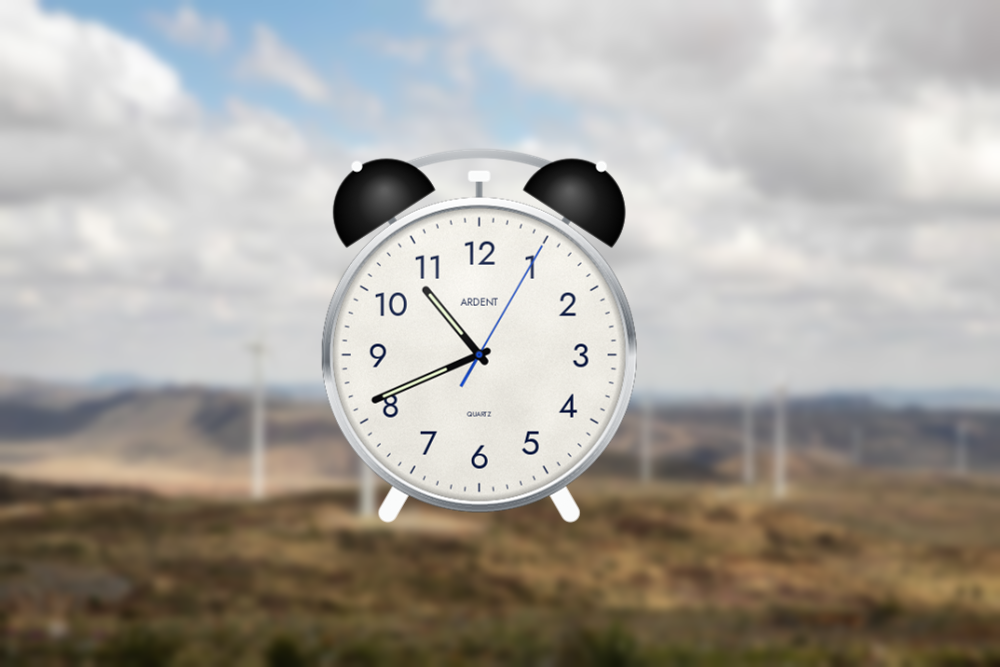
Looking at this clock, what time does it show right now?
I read 10:41:05
